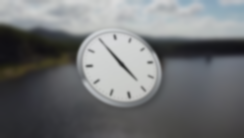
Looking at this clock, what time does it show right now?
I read 4:55
